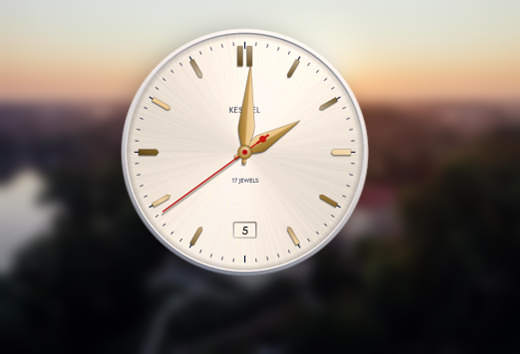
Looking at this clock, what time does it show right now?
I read 2:00:39
